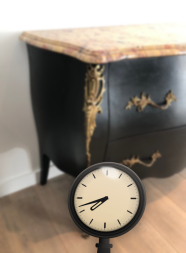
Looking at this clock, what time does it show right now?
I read 7:42
